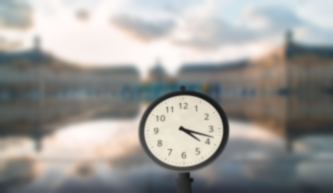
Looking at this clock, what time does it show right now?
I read 4:18
